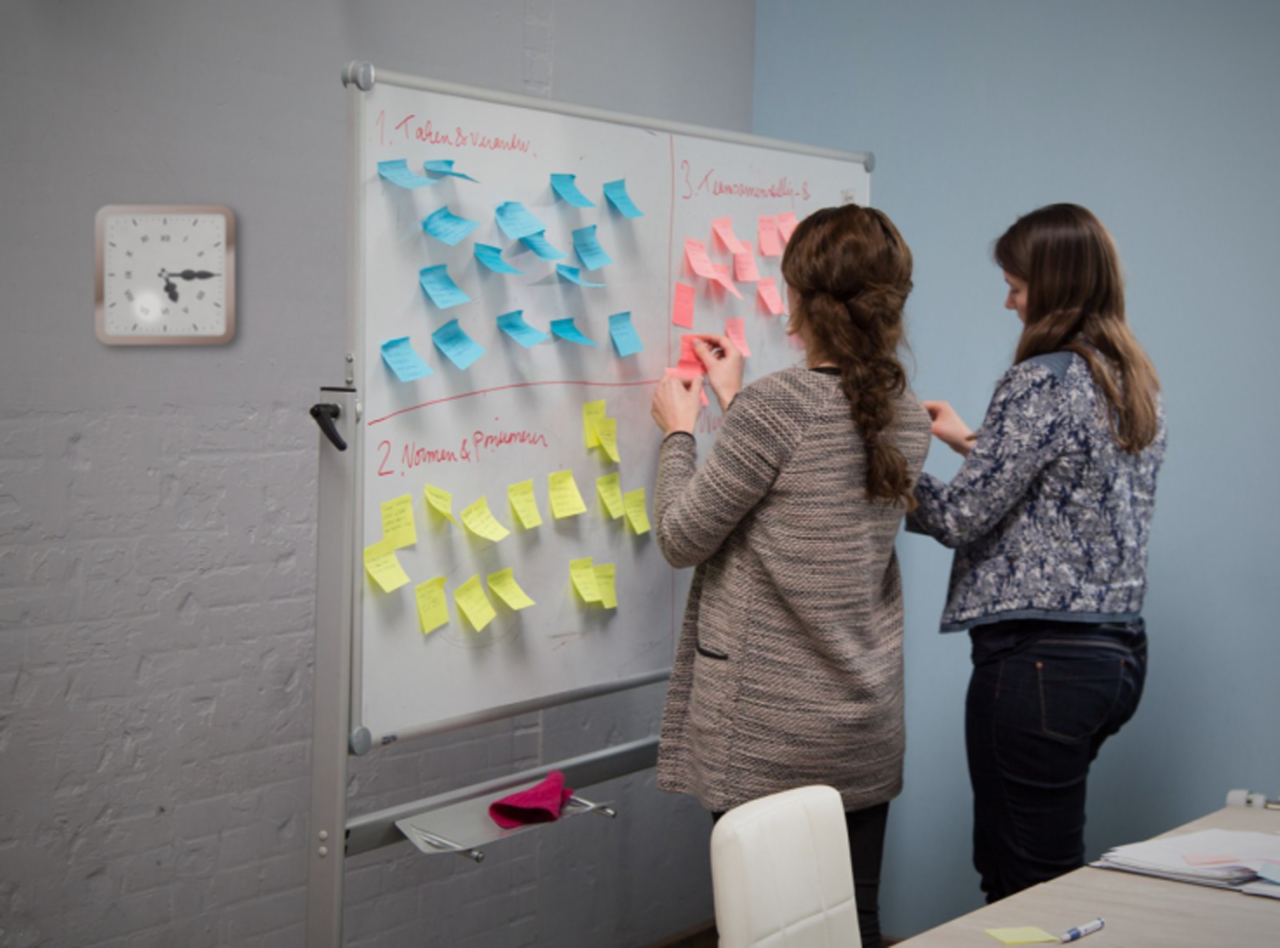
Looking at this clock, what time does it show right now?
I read 5:15
